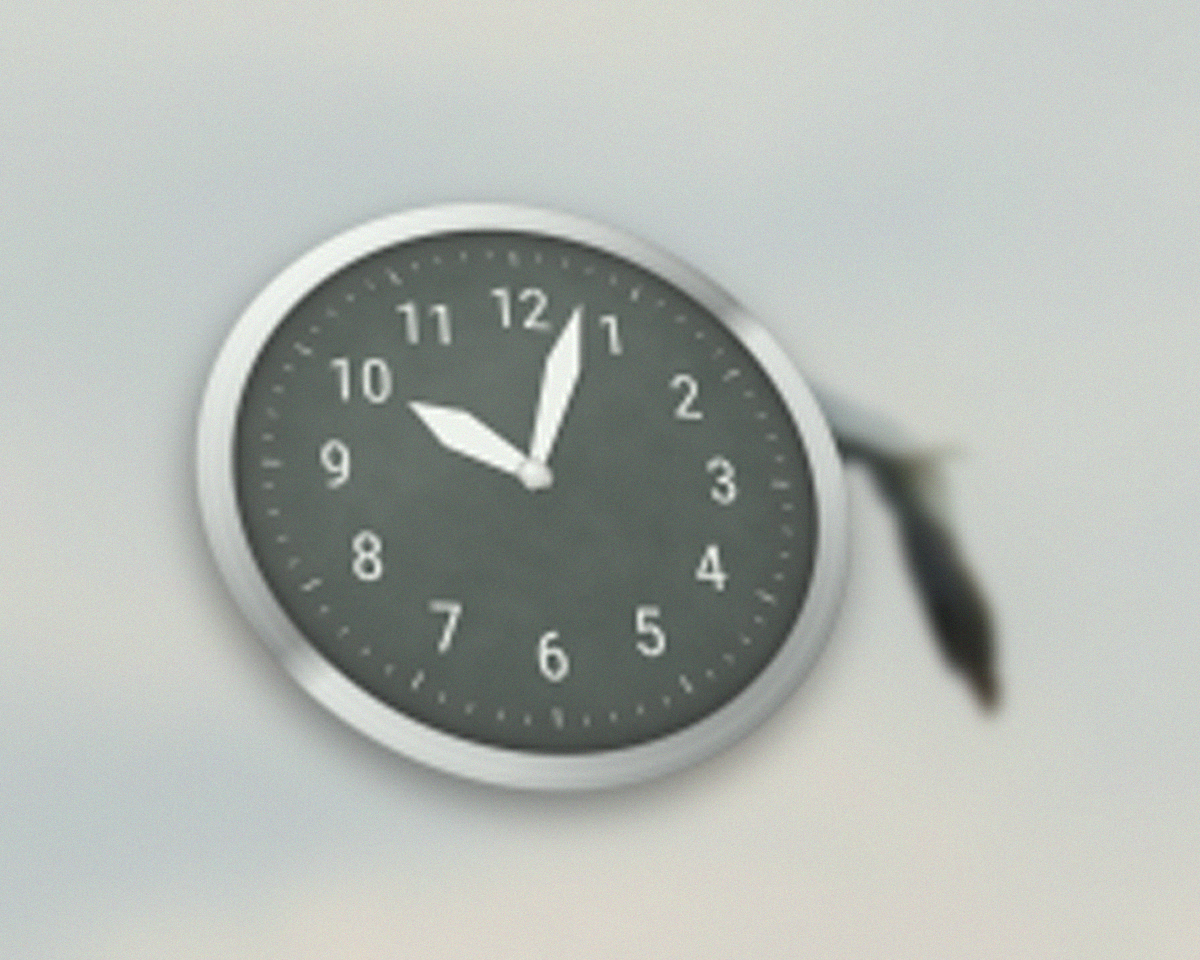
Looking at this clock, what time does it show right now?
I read 10:03
